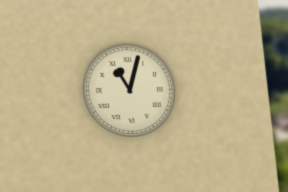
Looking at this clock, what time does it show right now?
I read 11:03
